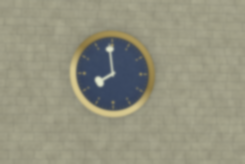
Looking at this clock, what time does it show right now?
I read 7:59
